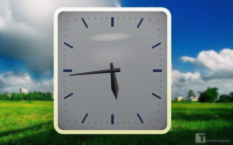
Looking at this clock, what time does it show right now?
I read 5:44
